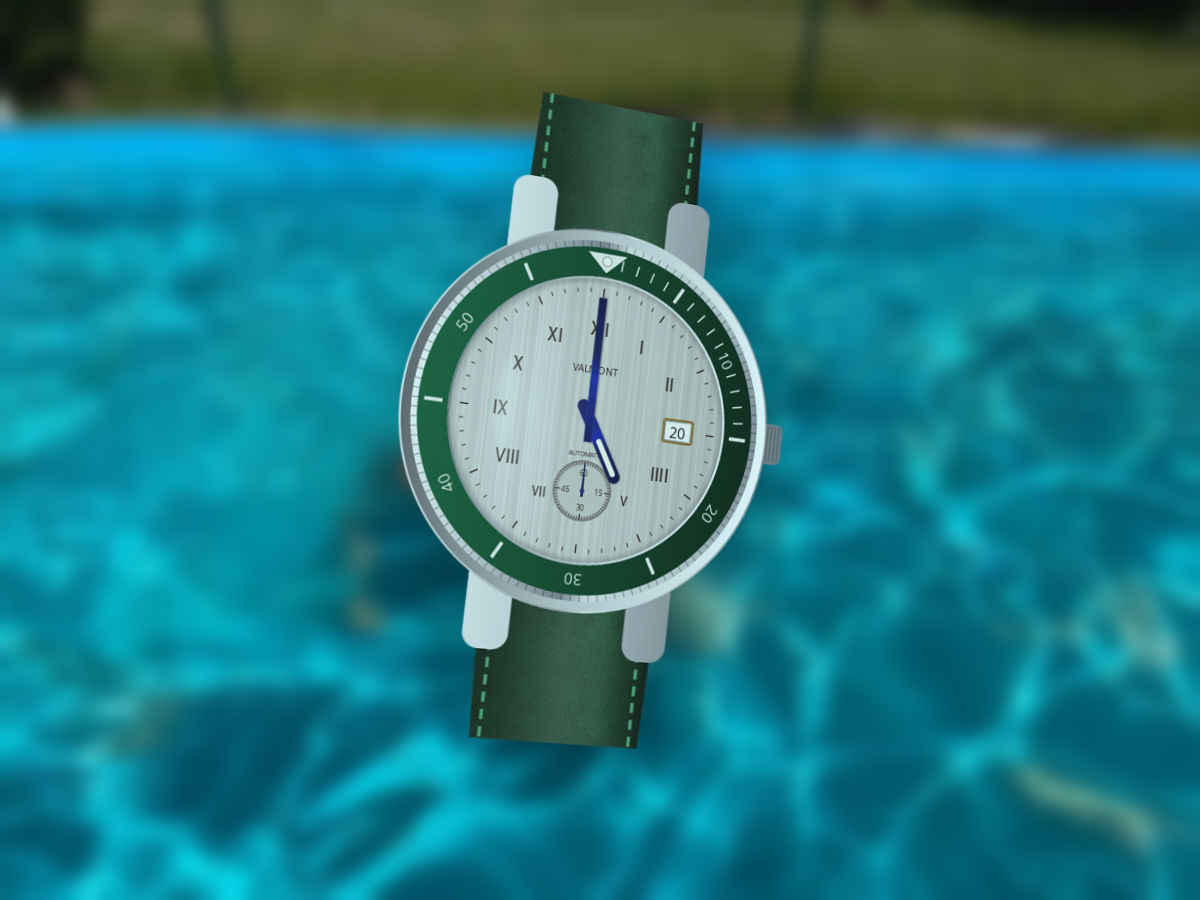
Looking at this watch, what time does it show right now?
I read 5:00
